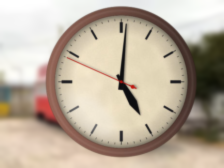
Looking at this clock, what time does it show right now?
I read 5:00:49
